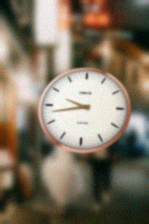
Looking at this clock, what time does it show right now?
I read 9:43
